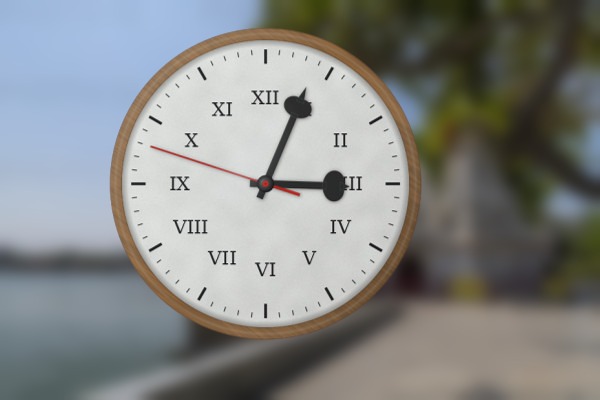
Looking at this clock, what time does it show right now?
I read 3:03:48
